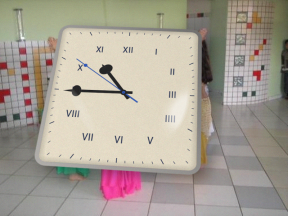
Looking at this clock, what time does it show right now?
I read 10:44:51
